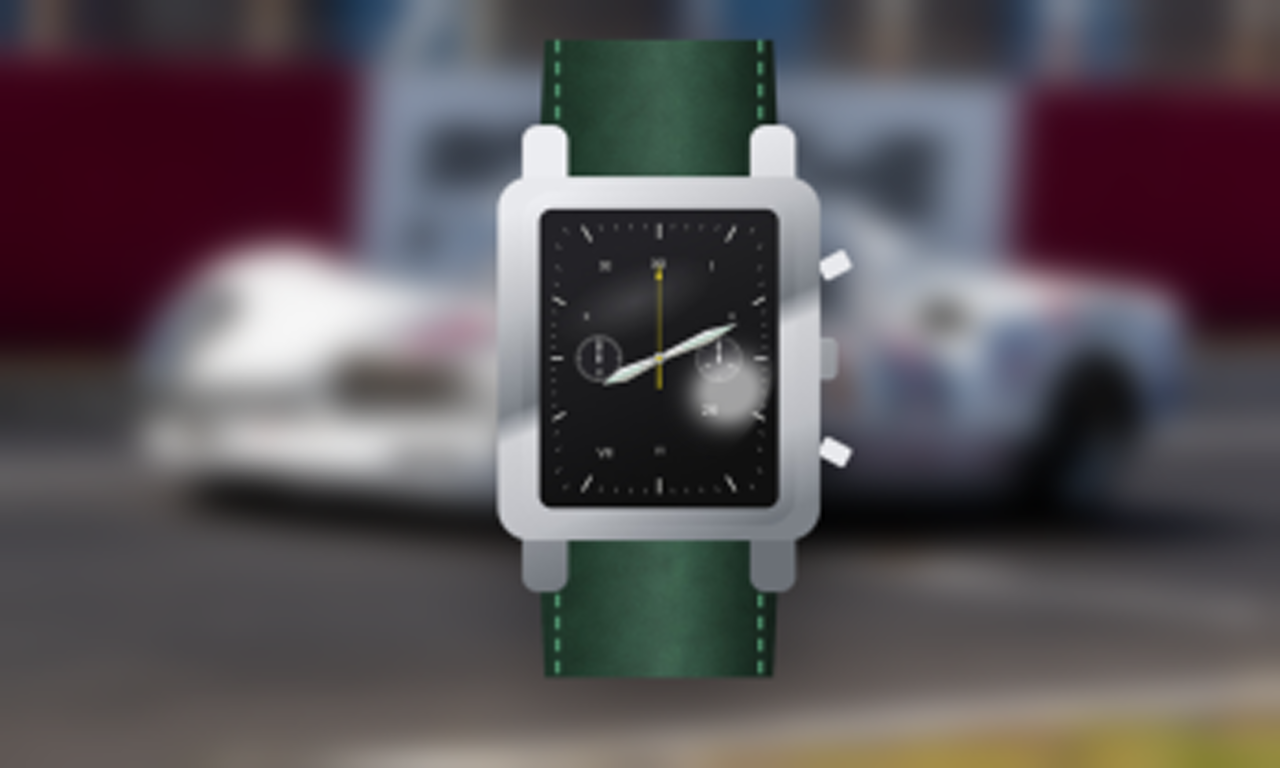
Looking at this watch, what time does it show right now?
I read 8:11
